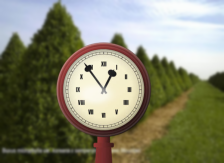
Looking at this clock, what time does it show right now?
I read 12:54
